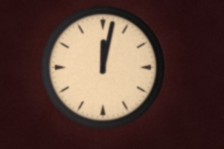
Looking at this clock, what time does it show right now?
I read 12:02
